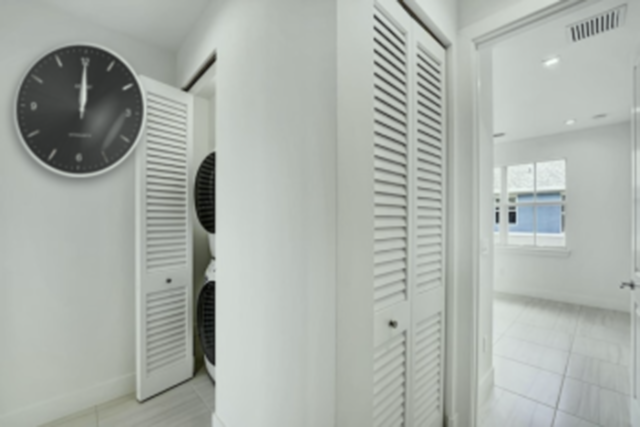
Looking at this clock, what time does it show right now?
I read 12:00
